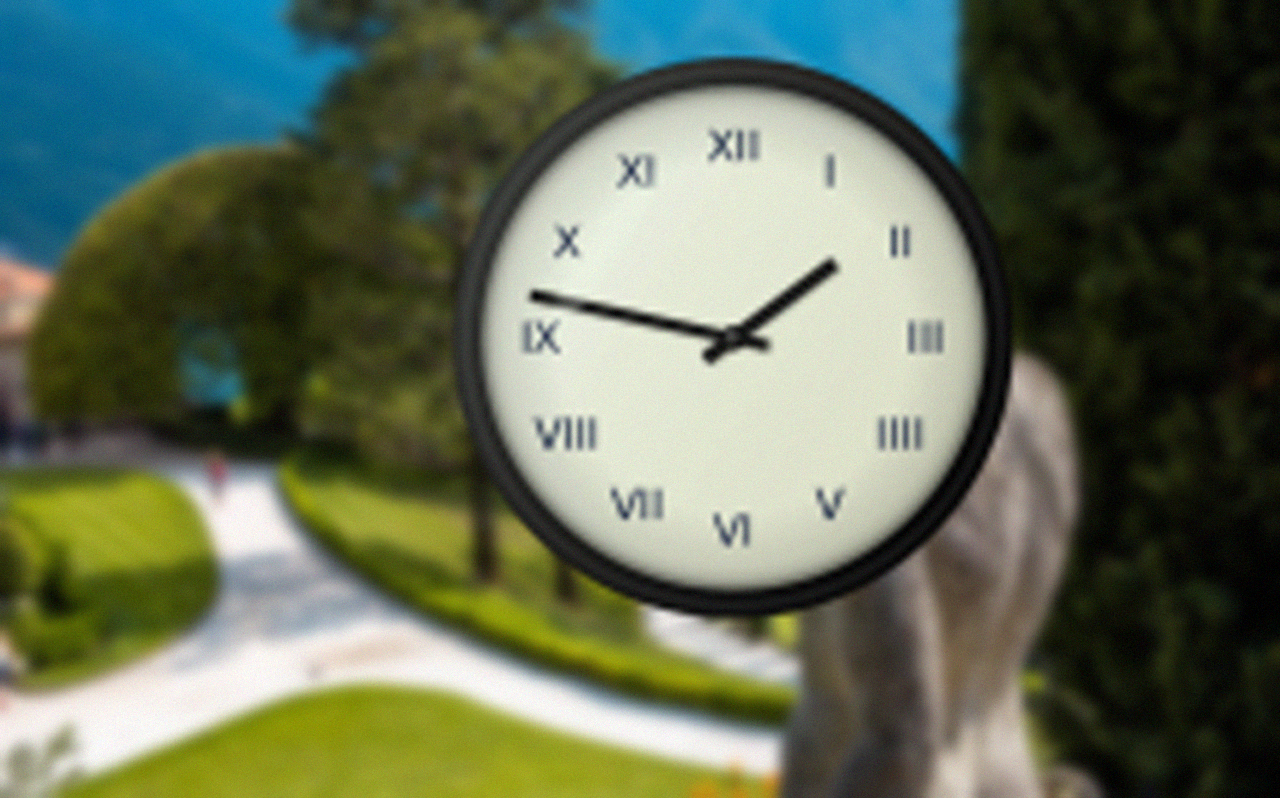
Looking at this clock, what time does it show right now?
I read 1:47
